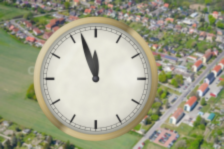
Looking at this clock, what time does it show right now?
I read 11:57
